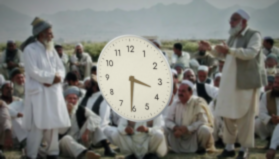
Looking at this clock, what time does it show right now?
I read 3:31
